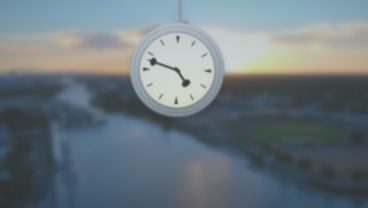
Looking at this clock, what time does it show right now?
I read 4:48
